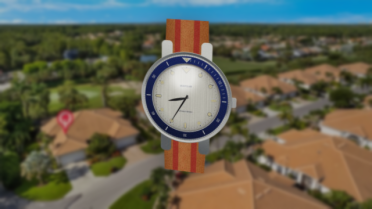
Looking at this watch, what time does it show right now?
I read 8:35
